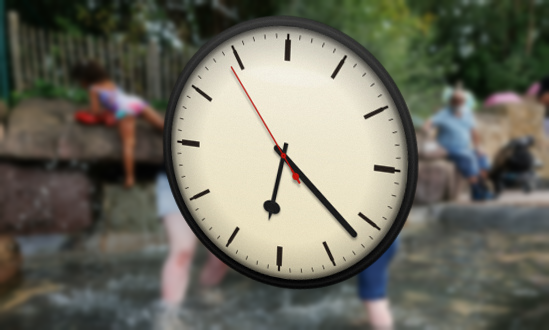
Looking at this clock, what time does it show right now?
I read 6:21:54
